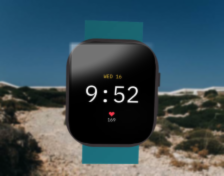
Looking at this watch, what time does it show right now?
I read 9:52
